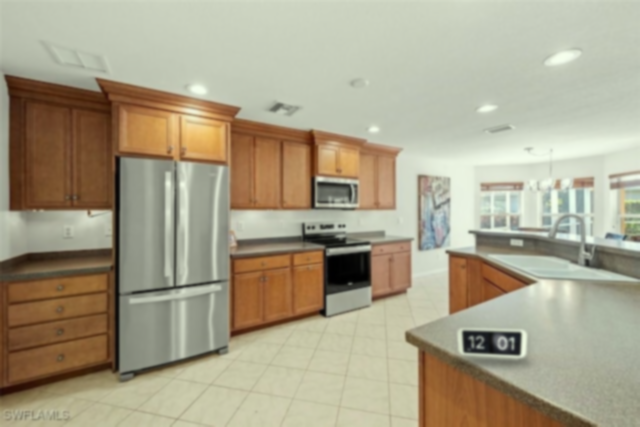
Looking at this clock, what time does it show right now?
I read 12:01
